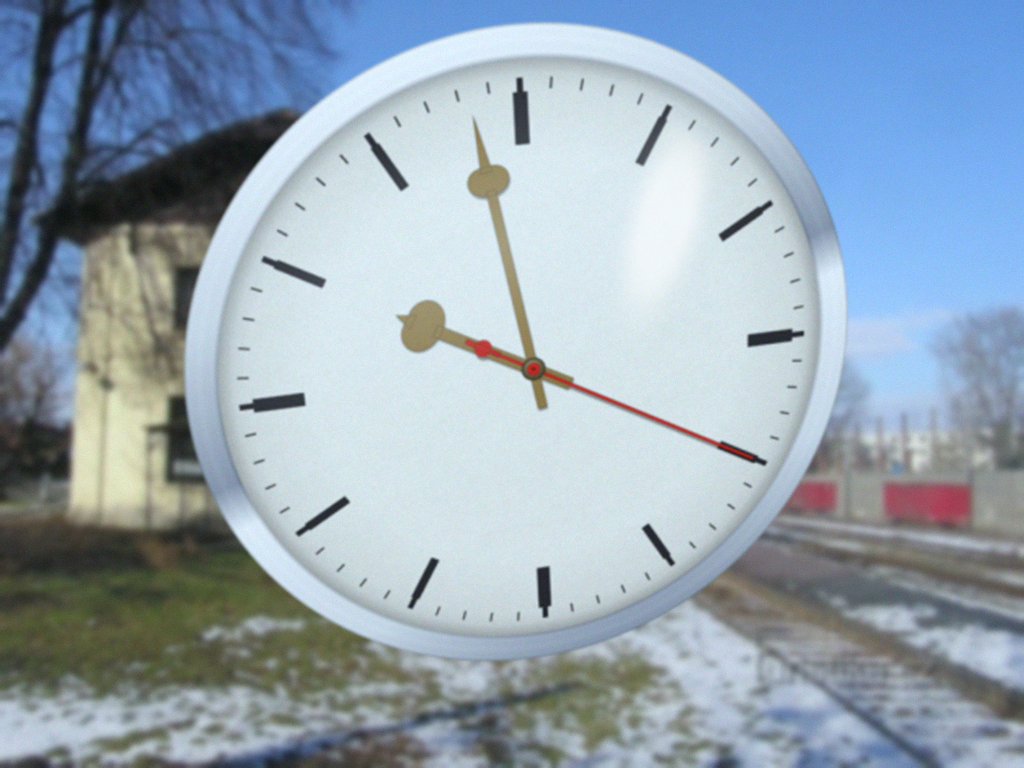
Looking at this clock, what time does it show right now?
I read 9:58:20
